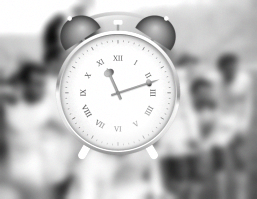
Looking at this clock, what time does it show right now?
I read 11:12
